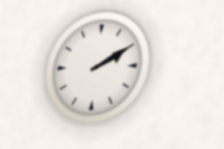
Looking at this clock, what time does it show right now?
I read 2:10
